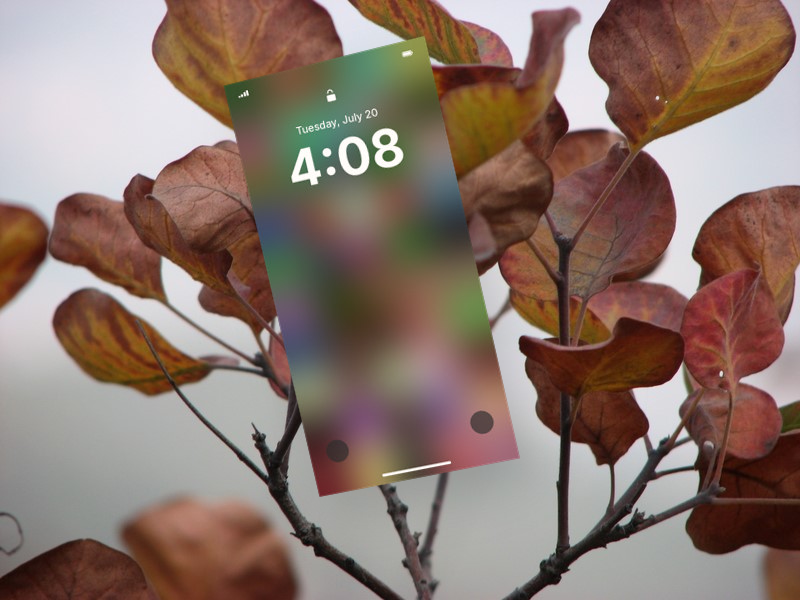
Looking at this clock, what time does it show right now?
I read 4:08
